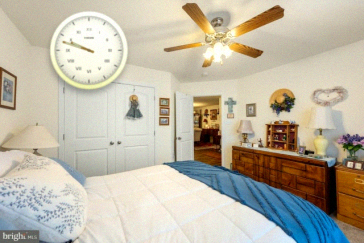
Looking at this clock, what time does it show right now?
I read 9:48
